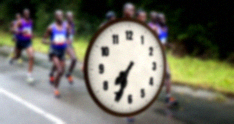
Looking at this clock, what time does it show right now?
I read 7:34
